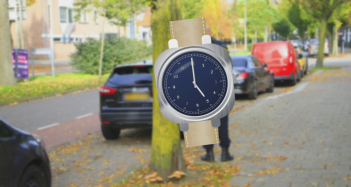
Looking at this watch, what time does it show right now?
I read 5:00
